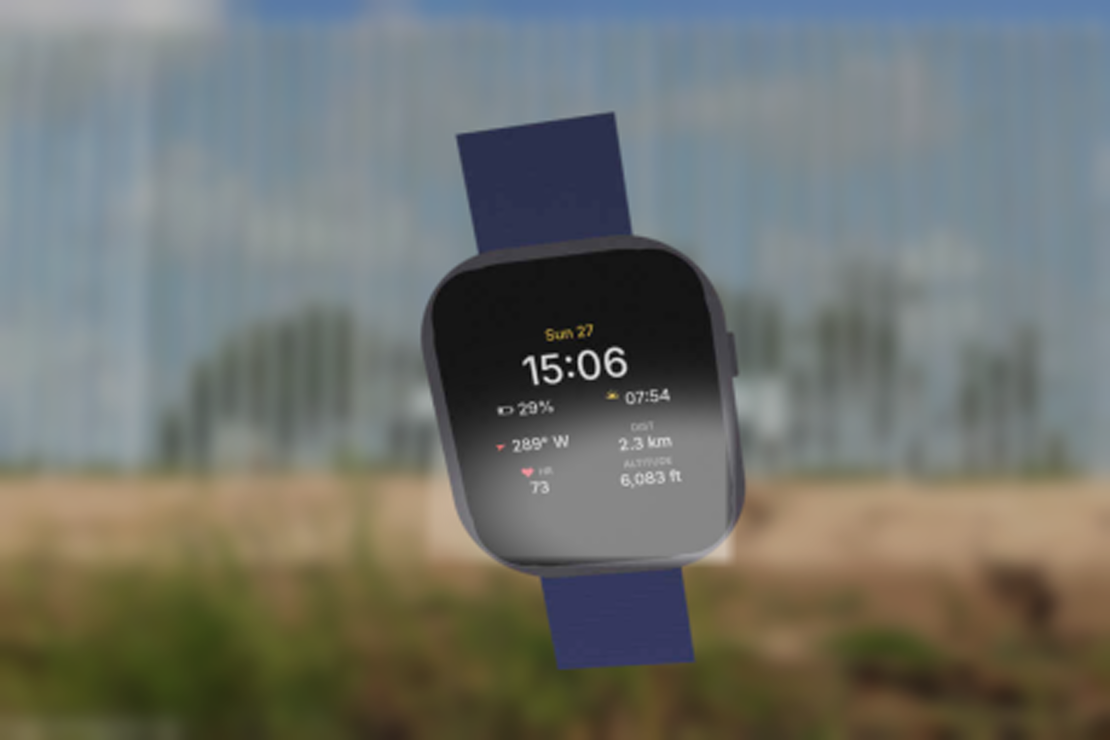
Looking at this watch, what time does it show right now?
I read 15:06
